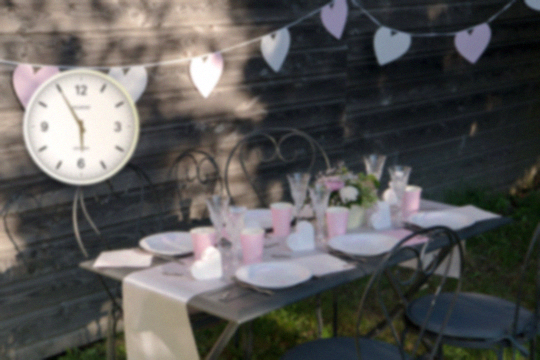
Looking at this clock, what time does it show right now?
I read 5:55
